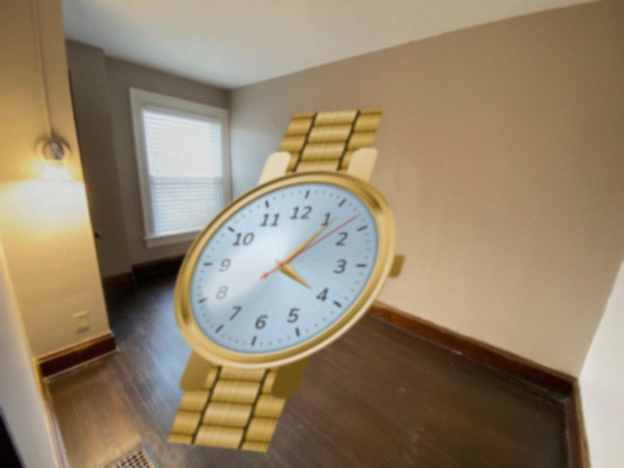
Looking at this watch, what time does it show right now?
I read 4:06:08
